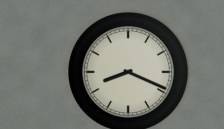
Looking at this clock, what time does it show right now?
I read 8:19
